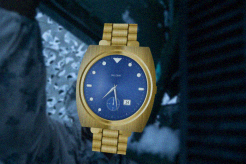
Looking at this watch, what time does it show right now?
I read 7:28
